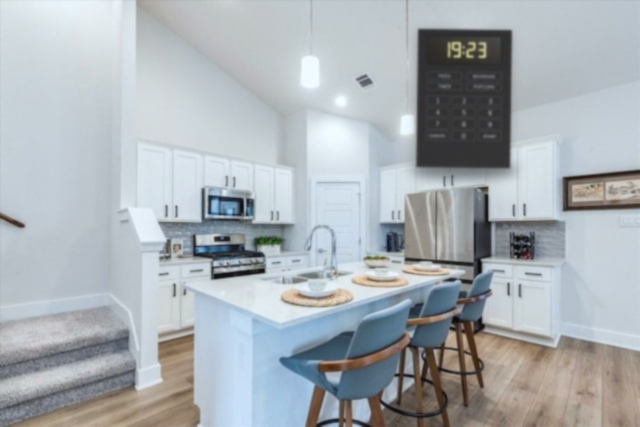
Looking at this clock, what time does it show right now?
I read 19:23
